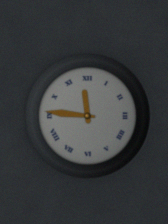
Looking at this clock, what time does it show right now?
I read 11:46
